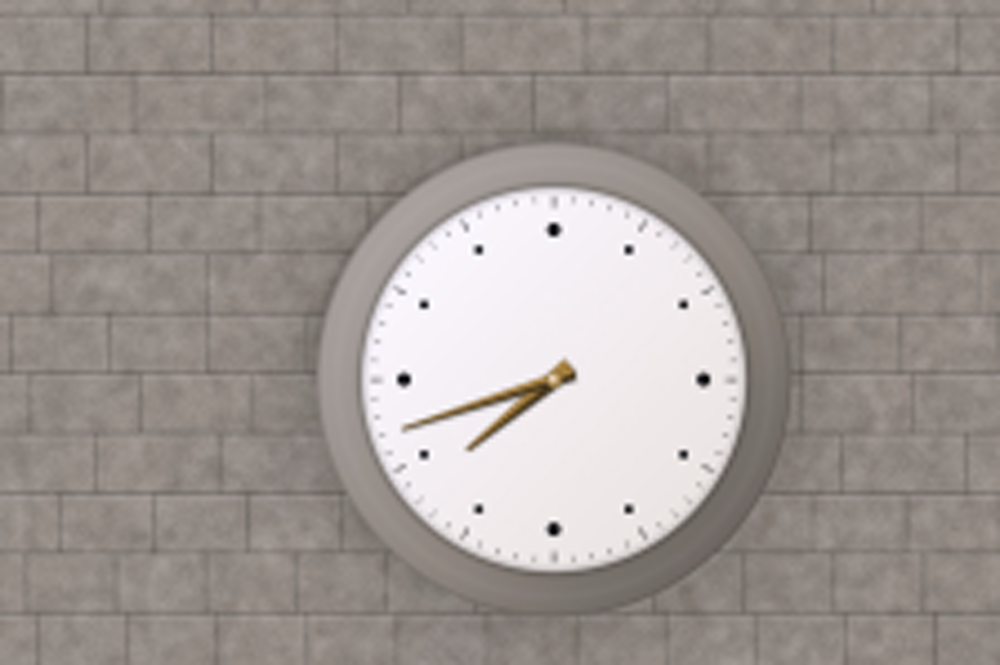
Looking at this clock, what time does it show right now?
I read 7:42
